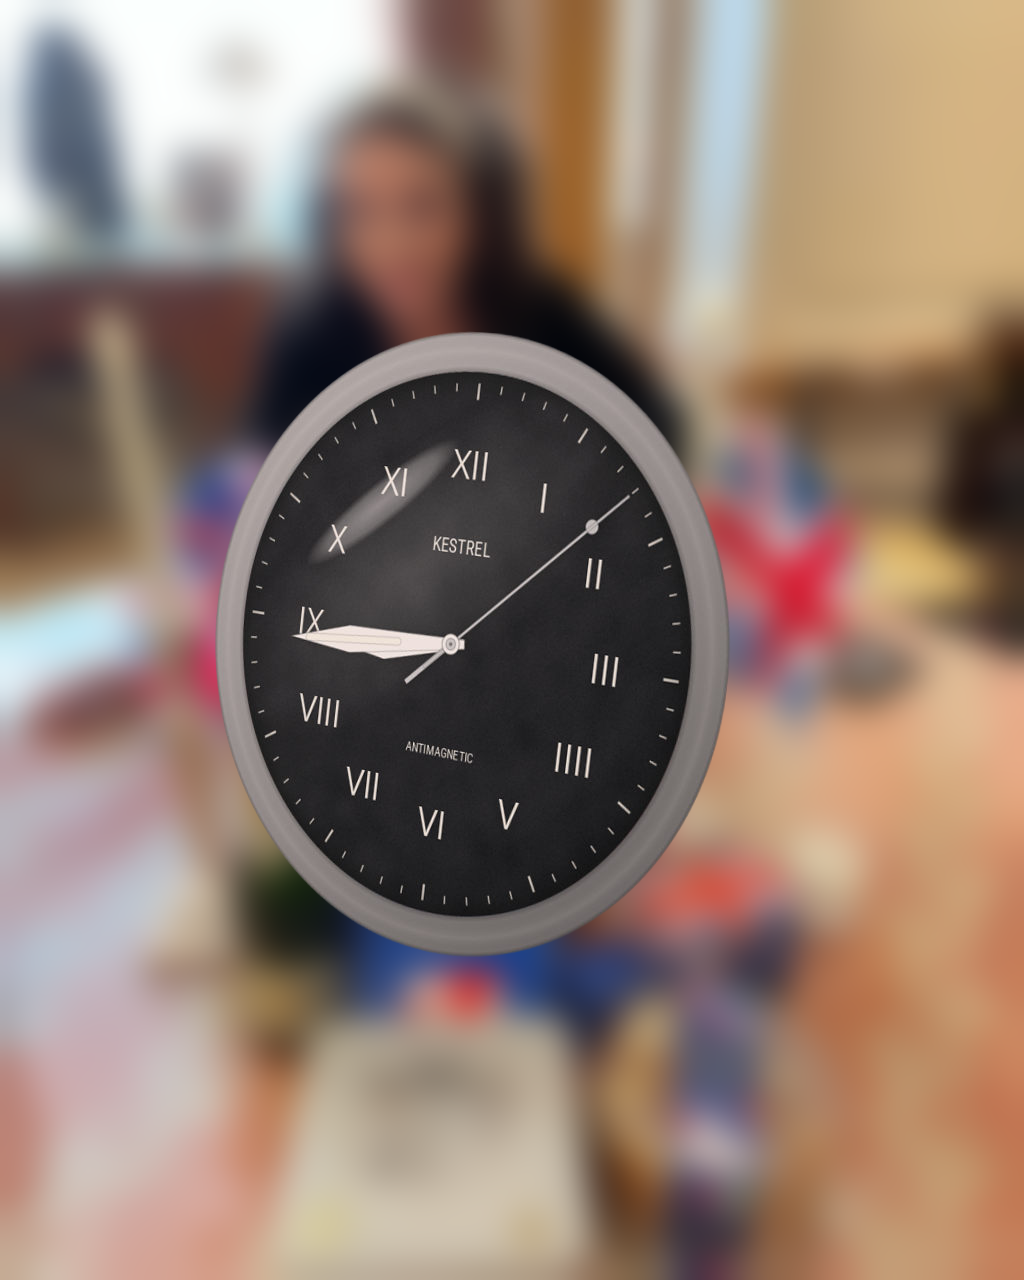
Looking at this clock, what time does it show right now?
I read 8:44:08
